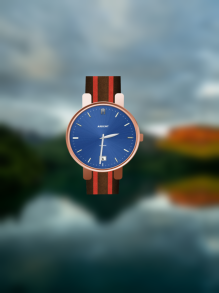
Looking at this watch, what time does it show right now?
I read 2:31
